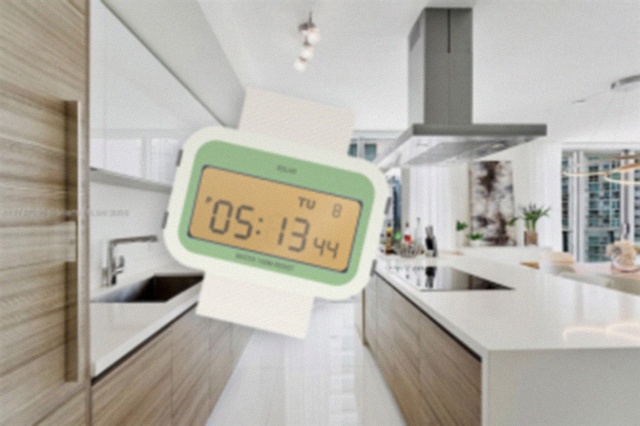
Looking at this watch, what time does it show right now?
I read 5:13:44
